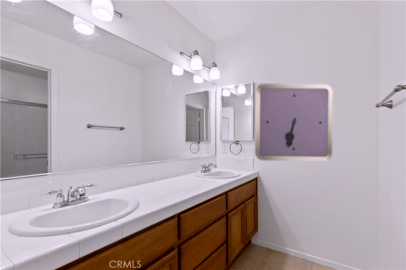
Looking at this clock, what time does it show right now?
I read 6:32
